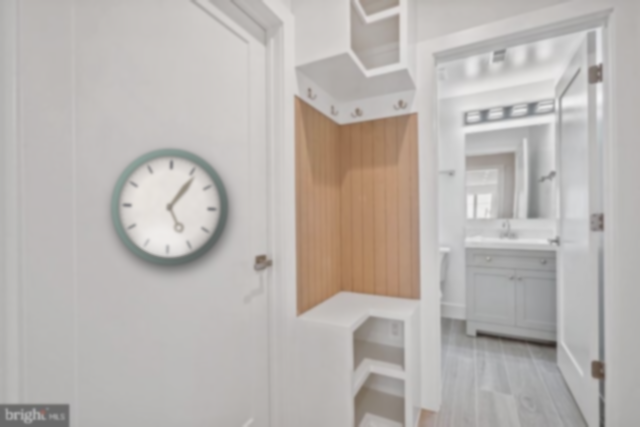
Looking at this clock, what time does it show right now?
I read 5:06
